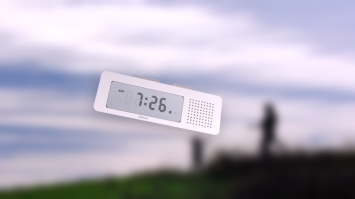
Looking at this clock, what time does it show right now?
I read 7:26
